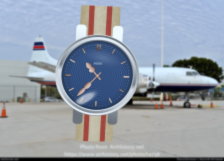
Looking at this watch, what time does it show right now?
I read 10:37
